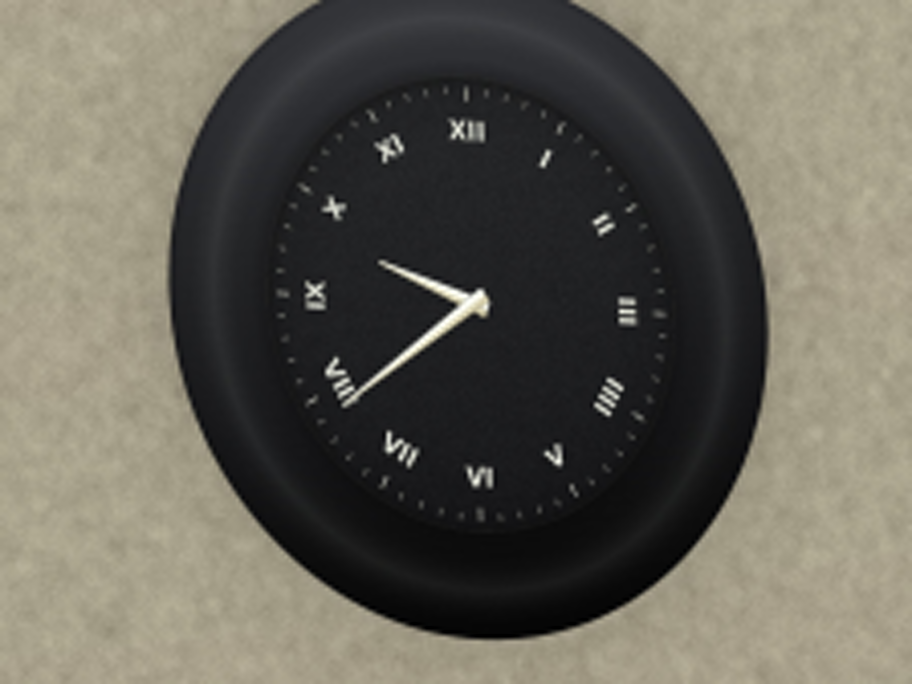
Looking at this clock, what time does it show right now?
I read 9:39
